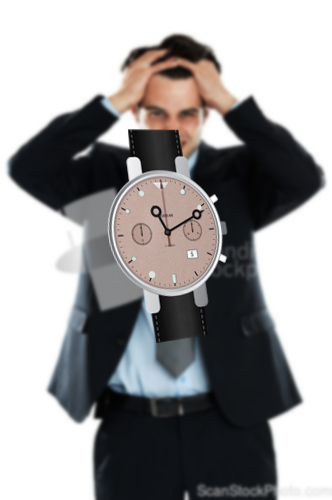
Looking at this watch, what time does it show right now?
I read 11:11
